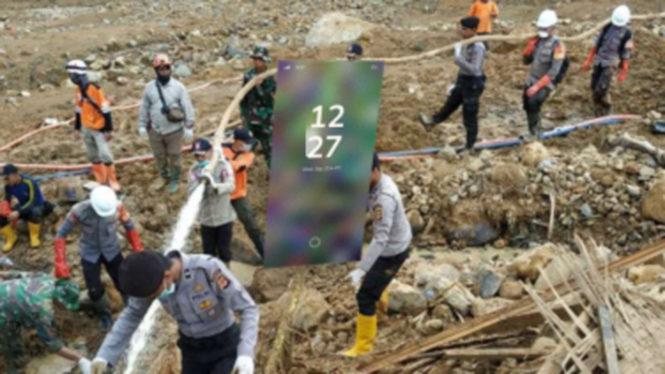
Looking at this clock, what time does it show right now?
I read 12:27
